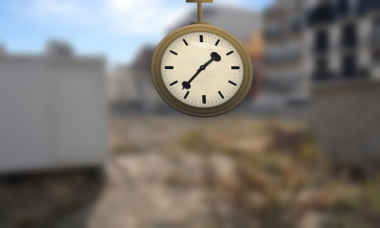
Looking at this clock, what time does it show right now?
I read 1:37
